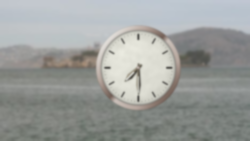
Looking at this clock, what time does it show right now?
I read 7:30
